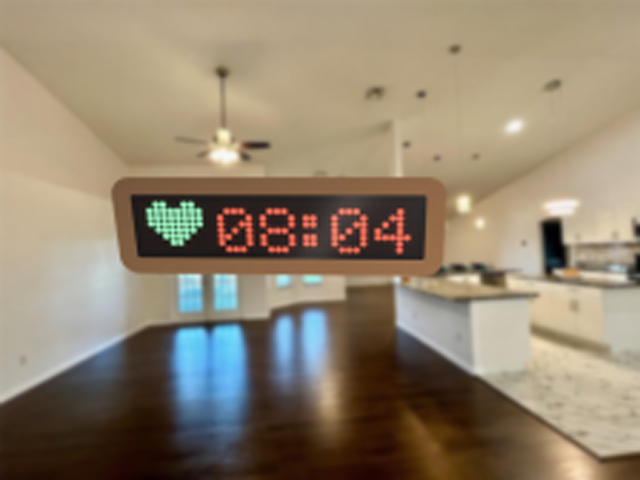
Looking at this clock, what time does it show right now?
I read 8:04
